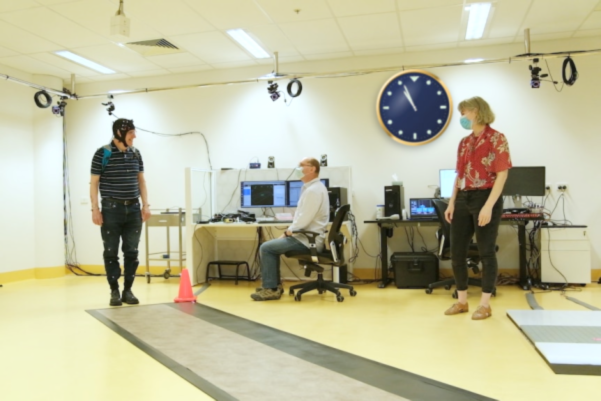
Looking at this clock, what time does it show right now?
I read 10:56
